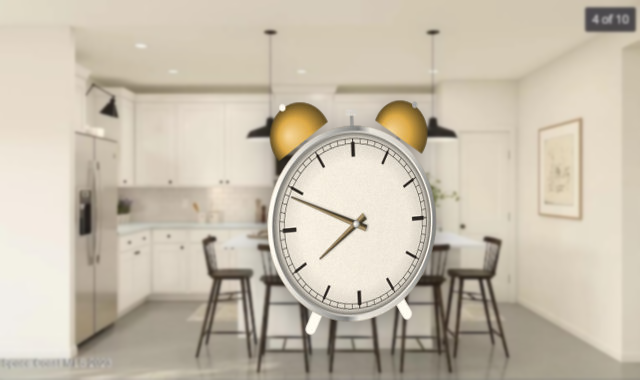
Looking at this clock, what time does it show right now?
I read 7:49
